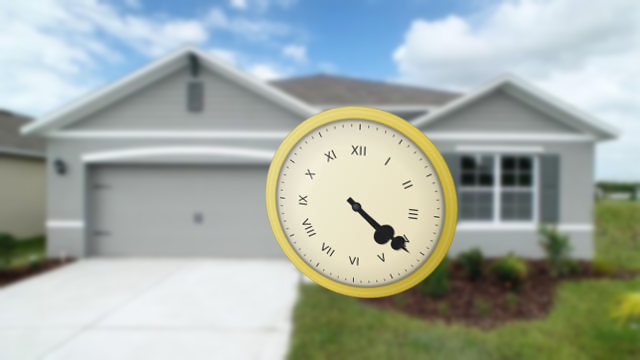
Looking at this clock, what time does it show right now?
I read 4:21
